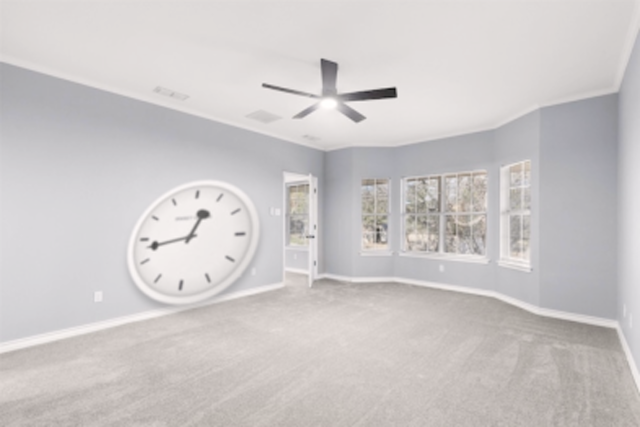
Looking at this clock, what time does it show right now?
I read 12:43
